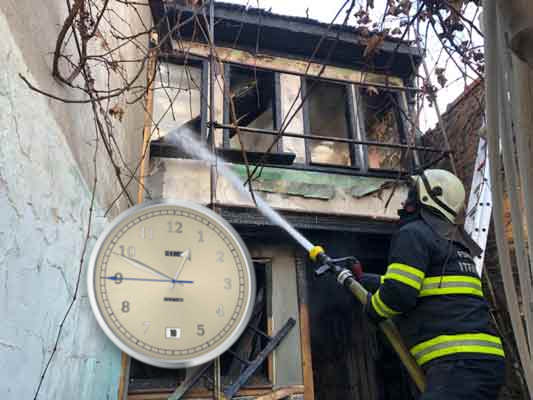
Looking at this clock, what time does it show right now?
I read 12:48:45
